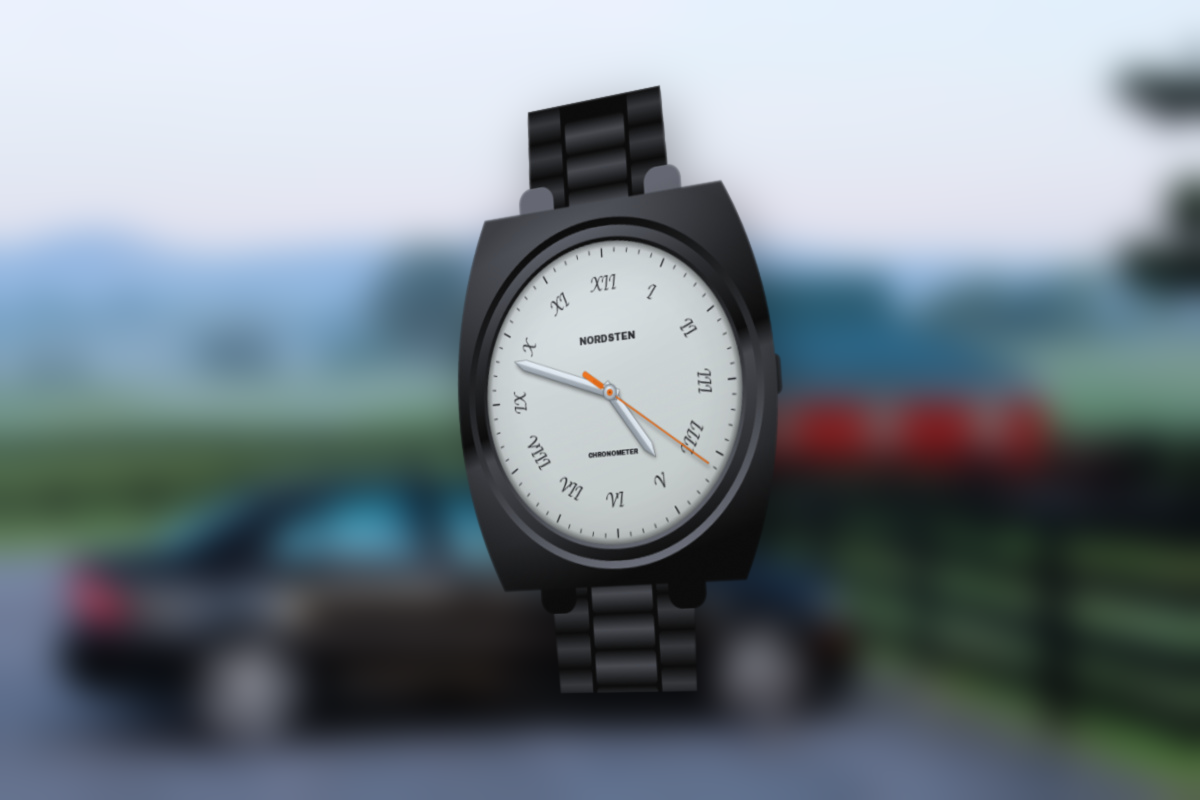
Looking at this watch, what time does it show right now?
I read 4:48:21
